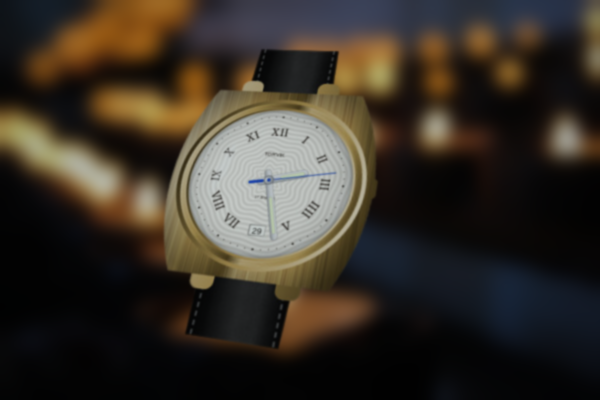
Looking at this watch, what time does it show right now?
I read 2:27:13
